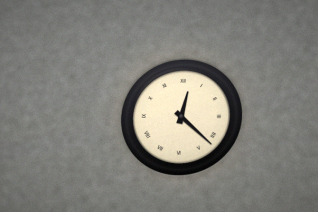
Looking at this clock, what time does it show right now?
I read 12:22
